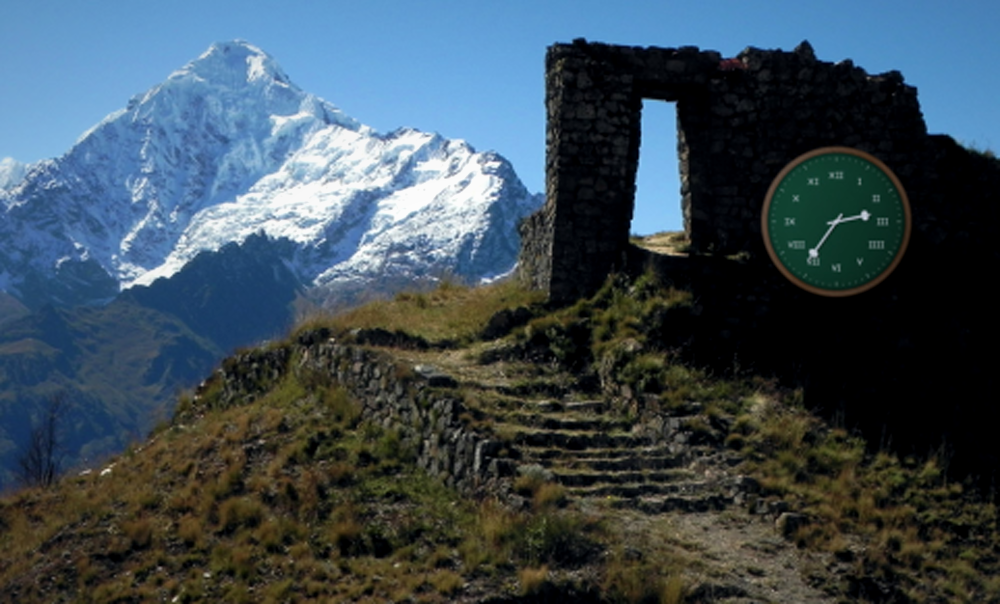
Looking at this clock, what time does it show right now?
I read 2:36
